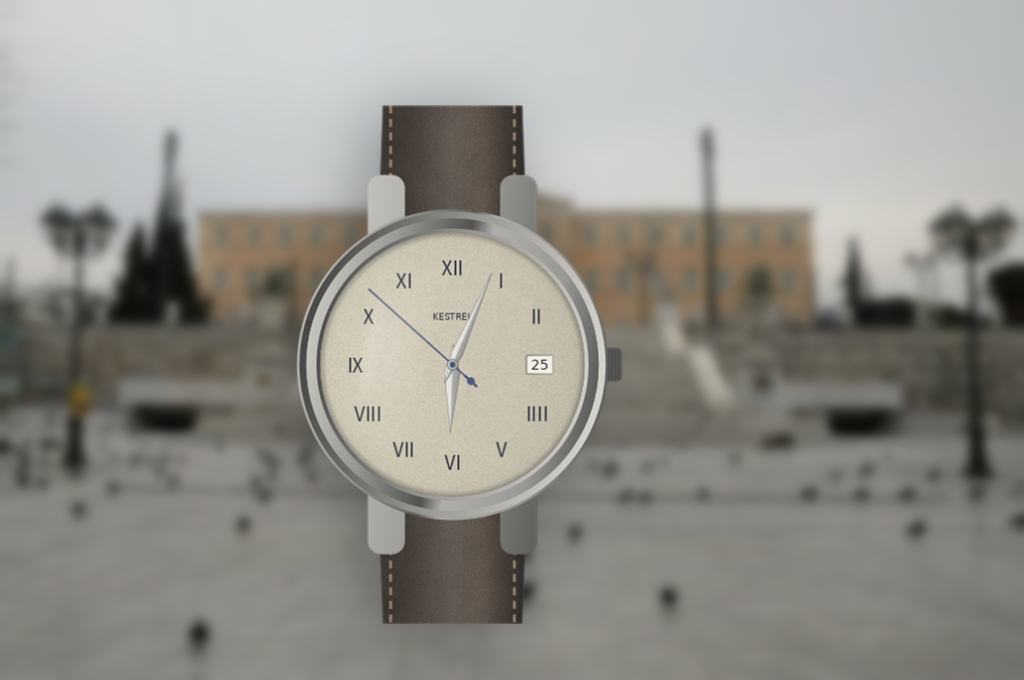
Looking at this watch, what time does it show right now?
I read 6:03:52
